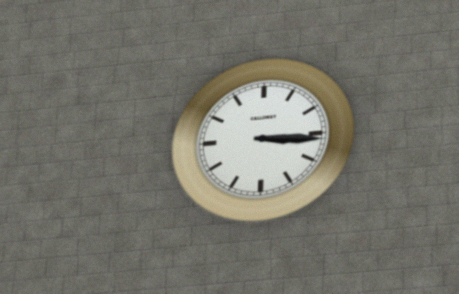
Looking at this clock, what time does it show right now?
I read 3:16
